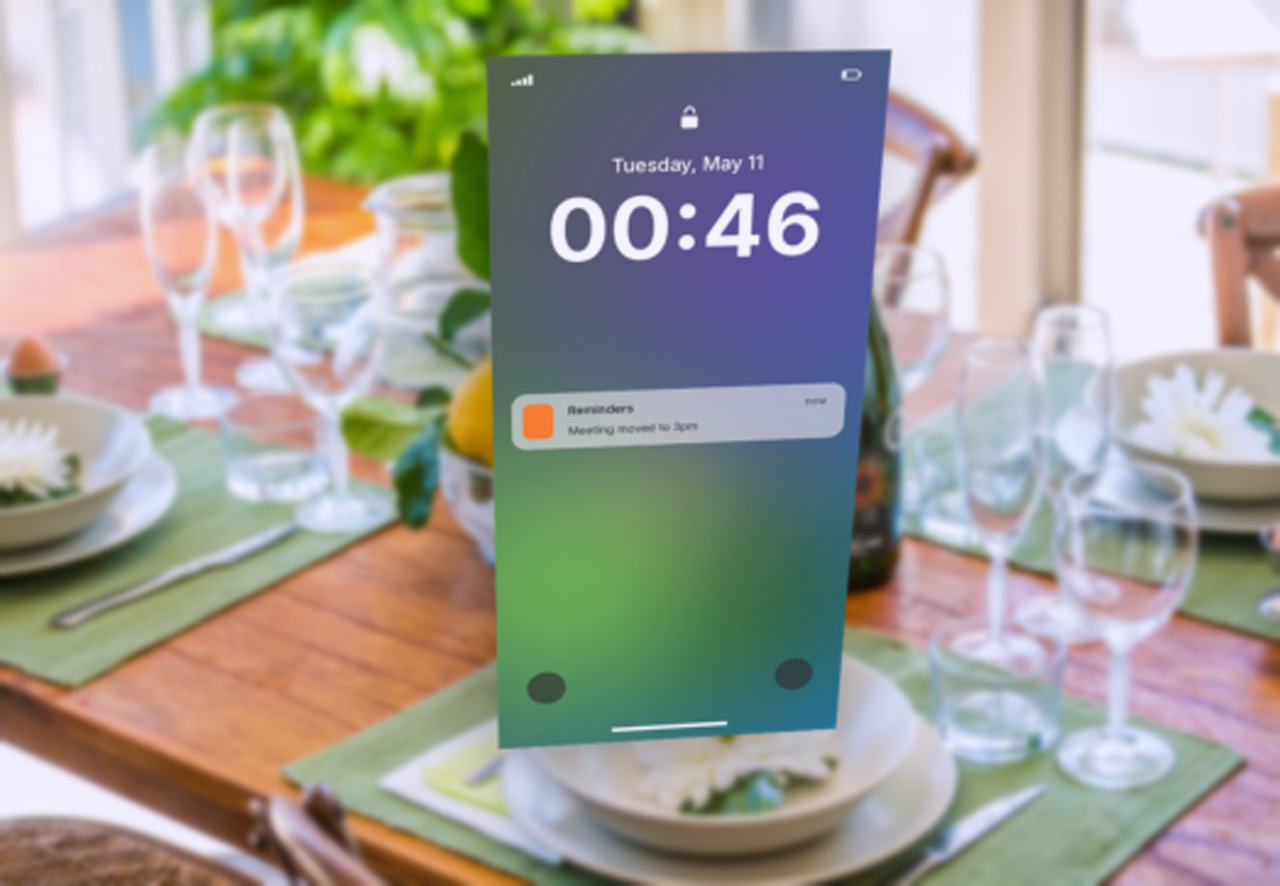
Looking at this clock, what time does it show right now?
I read 0:46
